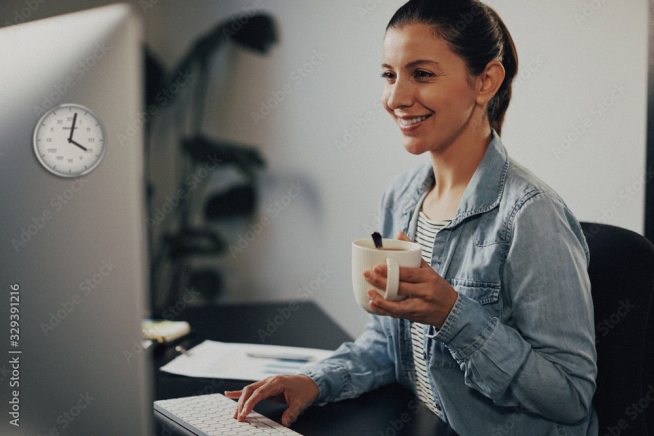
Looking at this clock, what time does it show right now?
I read 4:02
